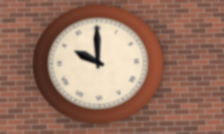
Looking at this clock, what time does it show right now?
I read 10:00
